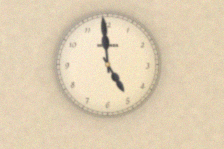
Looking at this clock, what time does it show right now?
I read 4:59
